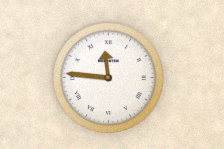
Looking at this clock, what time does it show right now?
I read 11:46
